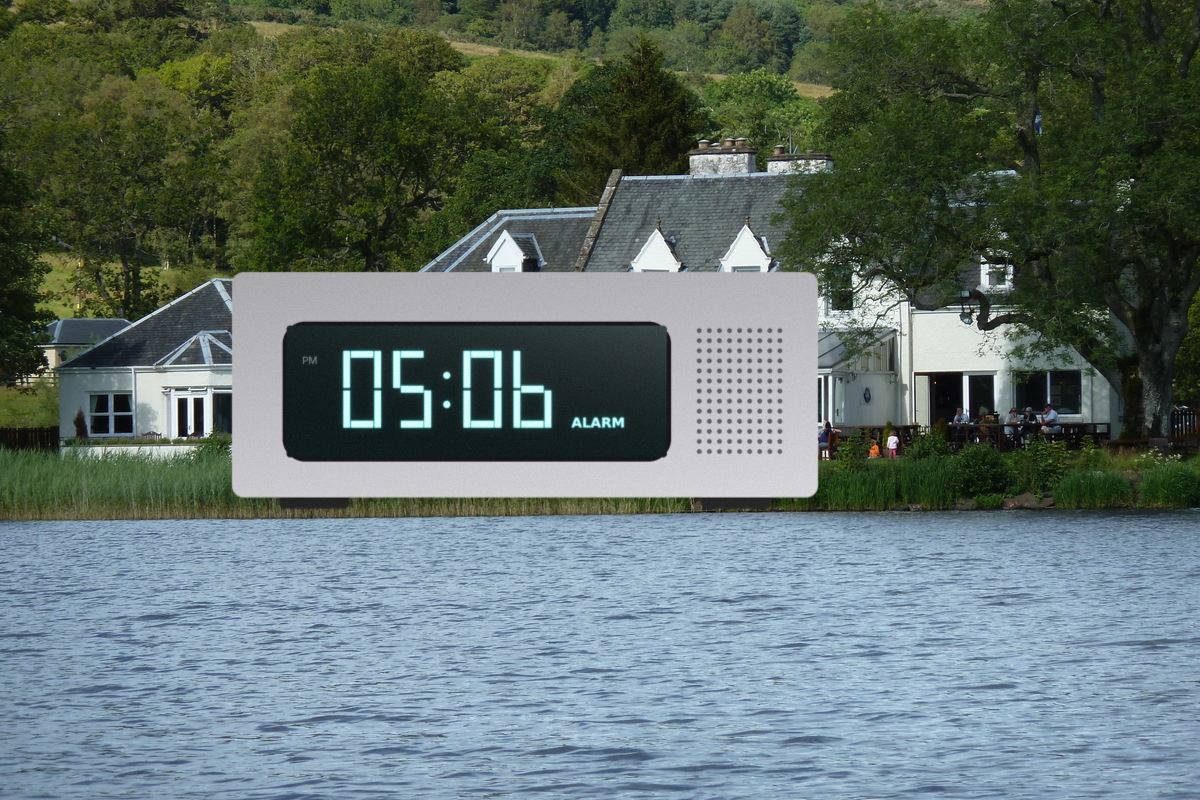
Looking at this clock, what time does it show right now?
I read 5:06
